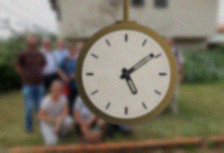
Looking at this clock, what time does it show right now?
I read 5:09
